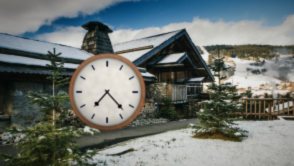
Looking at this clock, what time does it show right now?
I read 7:23
